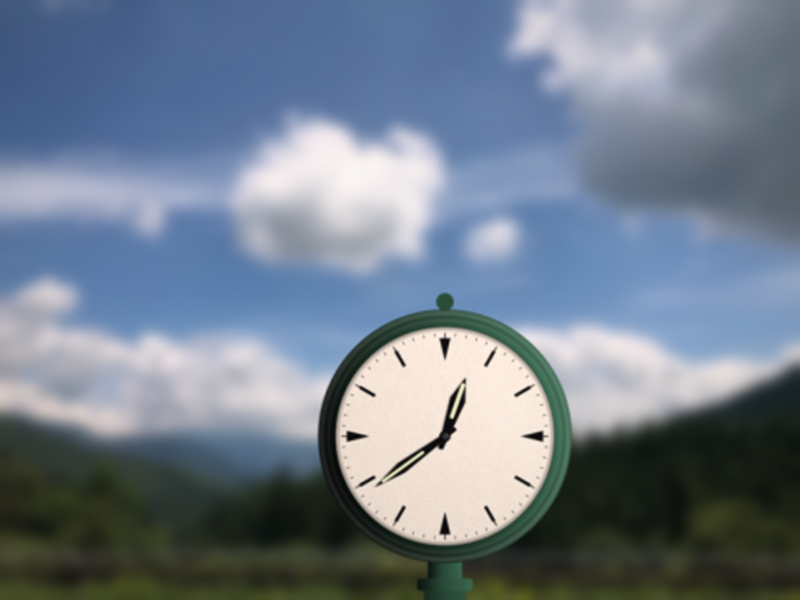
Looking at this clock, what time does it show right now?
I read 12:39
